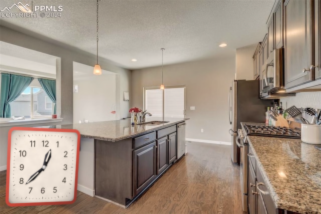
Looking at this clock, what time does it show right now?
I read 12:38
